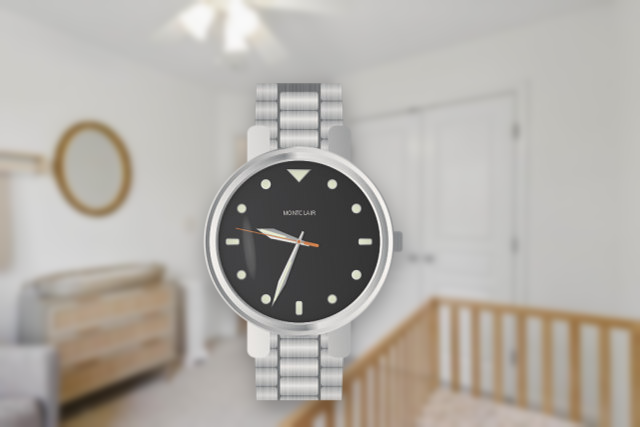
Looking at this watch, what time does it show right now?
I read 9:33:47
